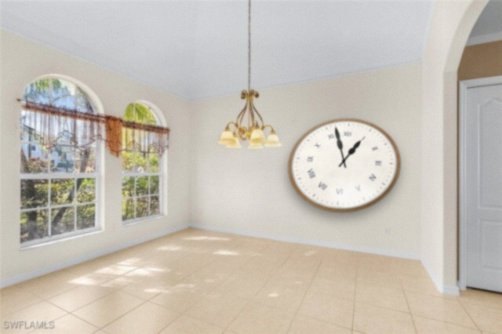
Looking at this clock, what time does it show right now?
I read 12:57
